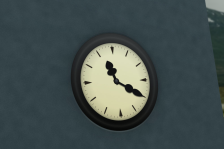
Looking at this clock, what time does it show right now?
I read 11:20
